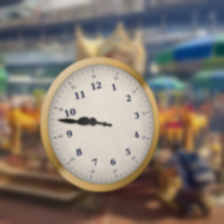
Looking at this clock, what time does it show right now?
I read 9:48
